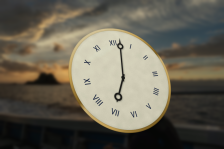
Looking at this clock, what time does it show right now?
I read 7:02
